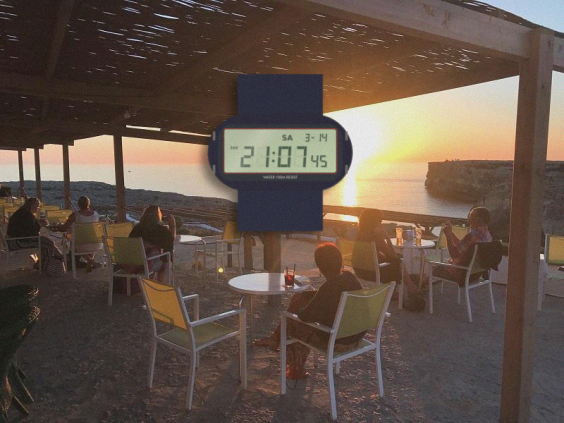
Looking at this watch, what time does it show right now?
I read 21:07:45
